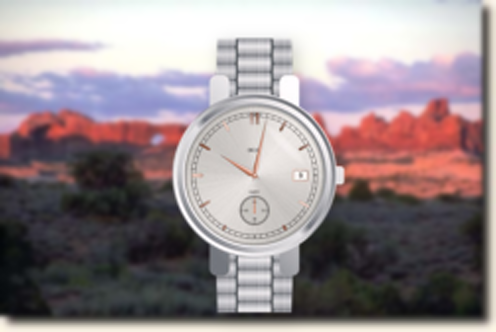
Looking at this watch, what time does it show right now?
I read 10:02
